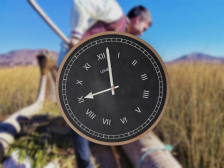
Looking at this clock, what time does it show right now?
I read 9:02
